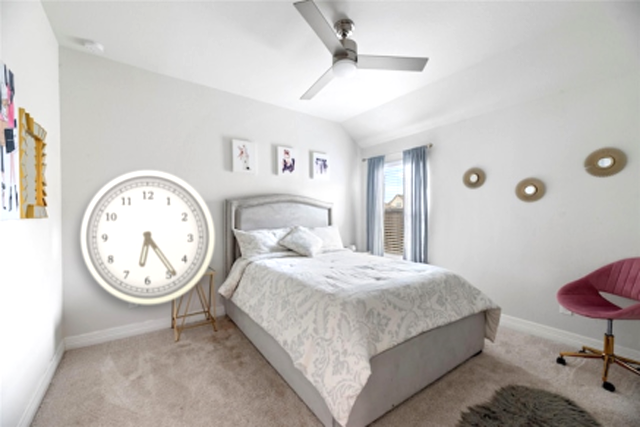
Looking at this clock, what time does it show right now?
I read 6:24
